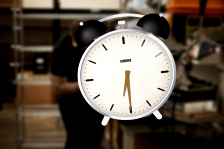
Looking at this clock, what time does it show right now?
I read 6:30
